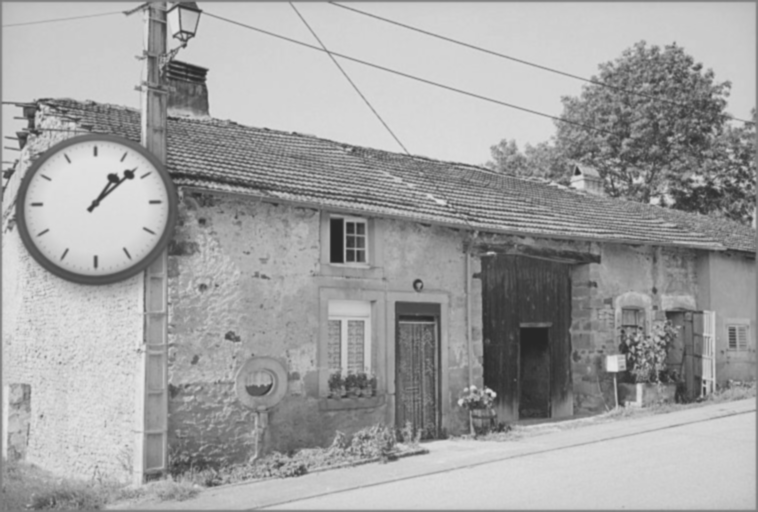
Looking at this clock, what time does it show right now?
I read 1:08
